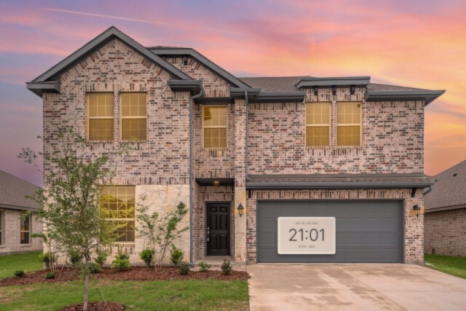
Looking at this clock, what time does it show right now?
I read 21:01
